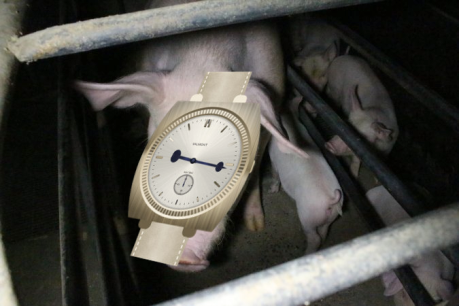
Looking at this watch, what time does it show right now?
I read 9:16
